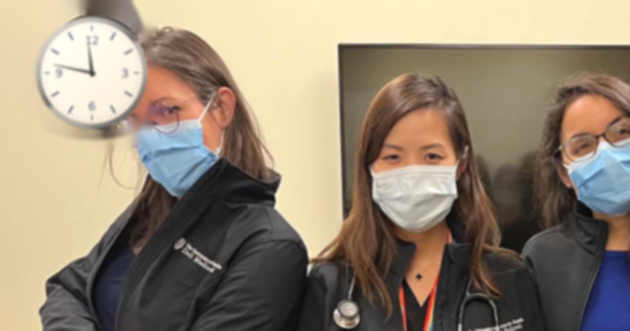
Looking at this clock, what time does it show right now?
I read 11:47
